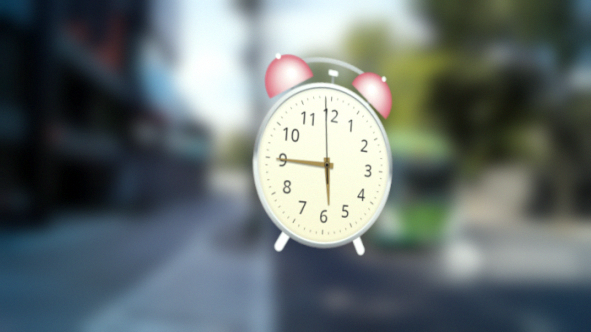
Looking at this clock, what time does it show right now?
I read 5:44:59
